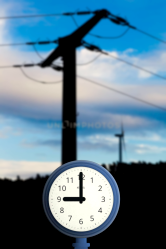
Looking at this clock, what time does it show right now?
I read 9:00
